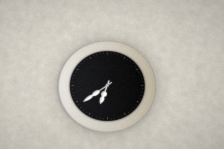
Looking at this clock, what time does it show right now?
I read 6:39
